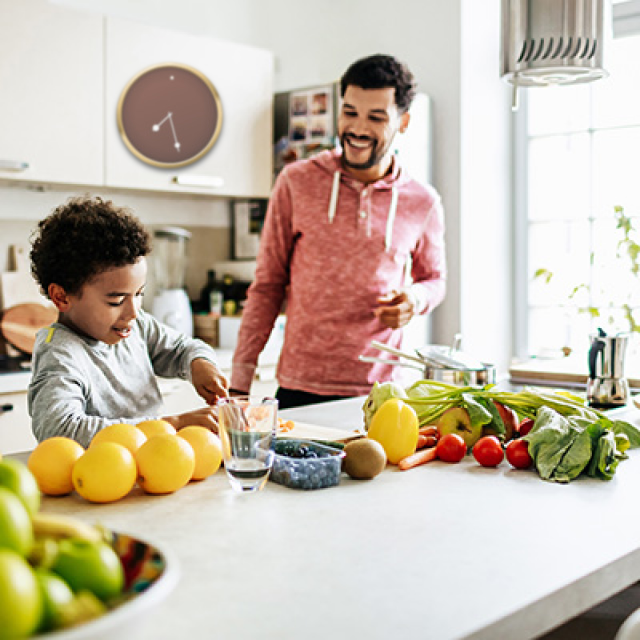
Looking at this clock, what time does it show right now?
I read 7:27
